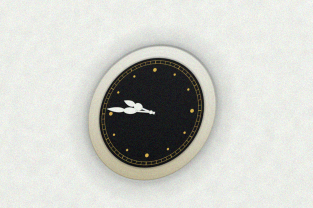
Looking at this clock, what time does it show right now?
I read 9:46
